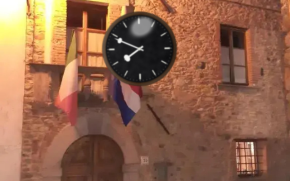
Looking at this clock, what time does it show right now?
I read 7:49
